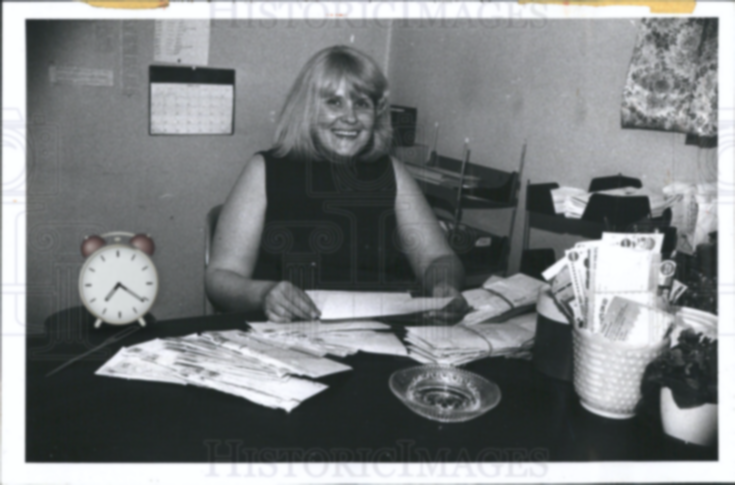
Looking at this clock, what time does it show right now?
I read 7:21
